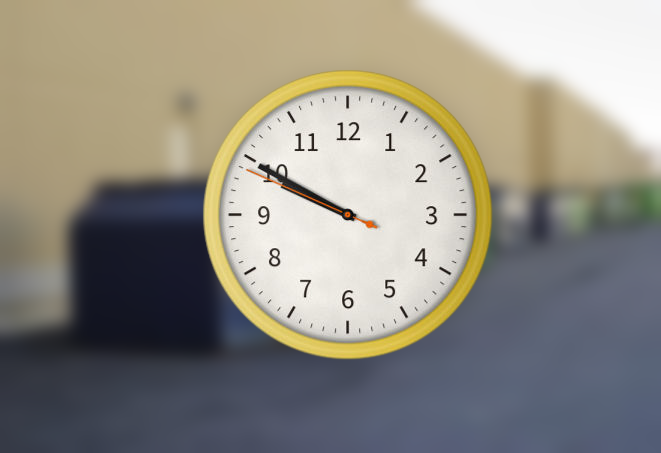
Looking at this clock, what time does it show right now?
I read 9:49:49
